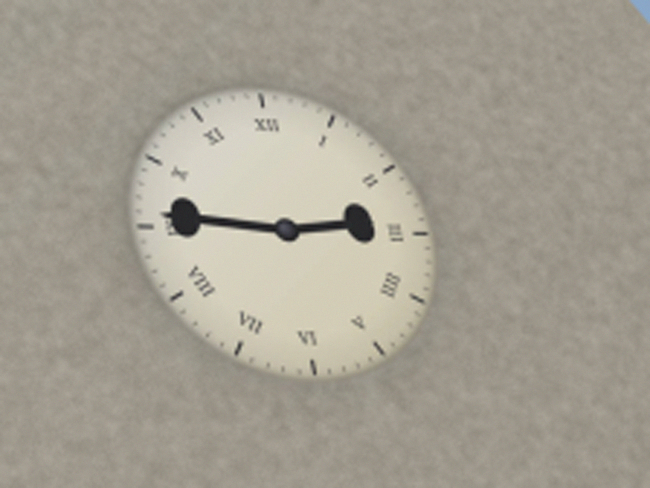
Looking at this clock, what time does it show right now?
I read 2:46
